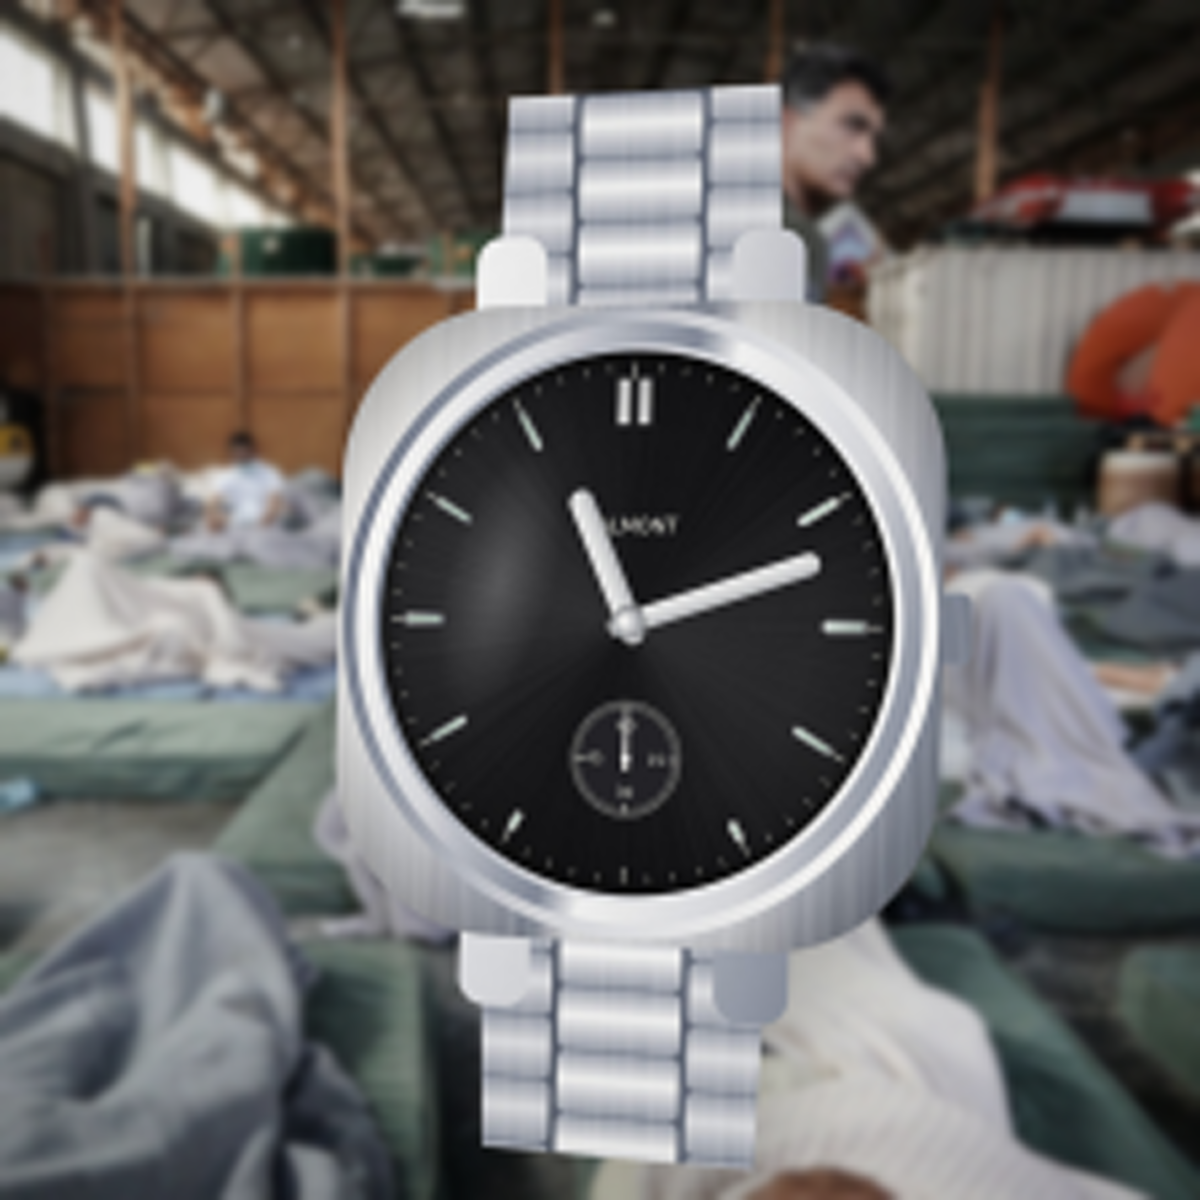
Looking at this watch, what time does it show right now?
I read 11:12
